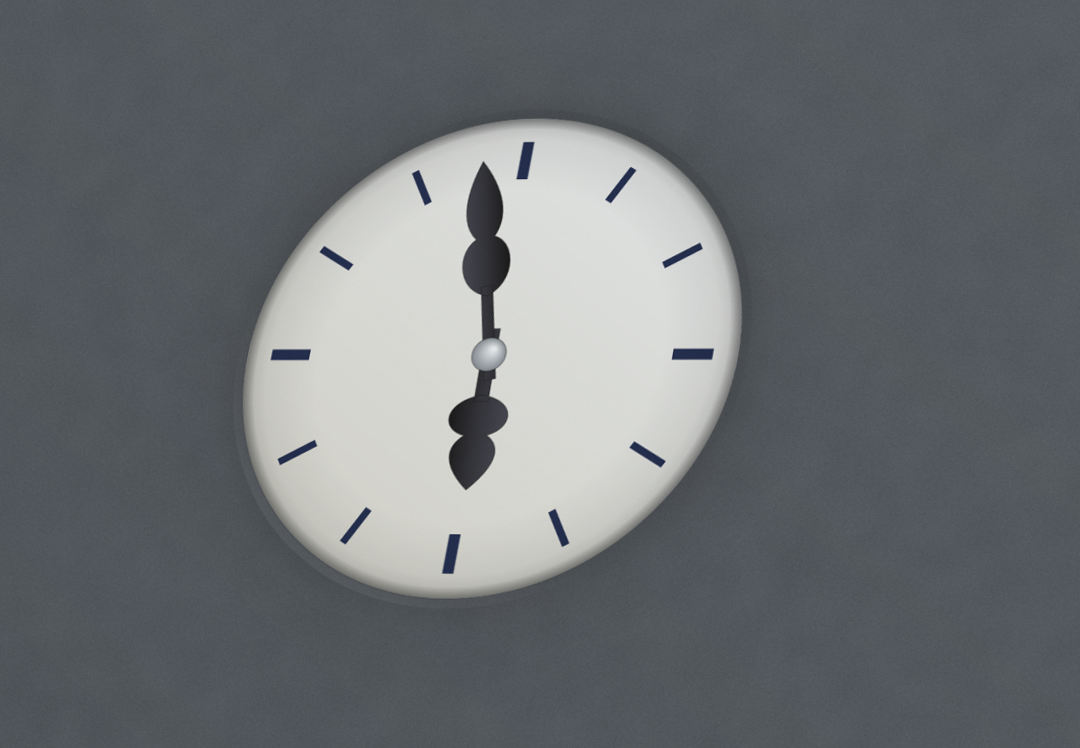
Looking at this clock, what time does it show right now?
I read 5:58
